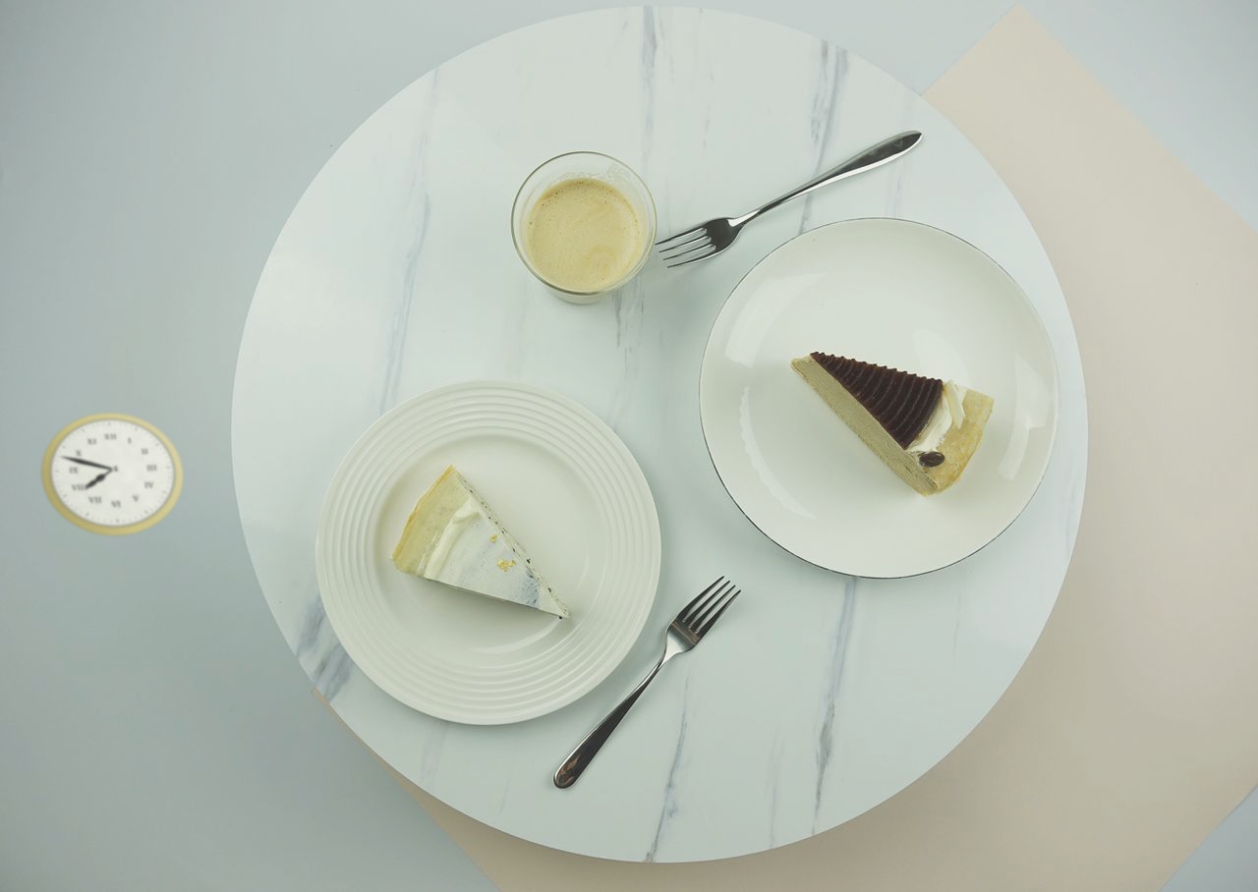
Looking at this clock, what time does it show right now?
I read 7:48
